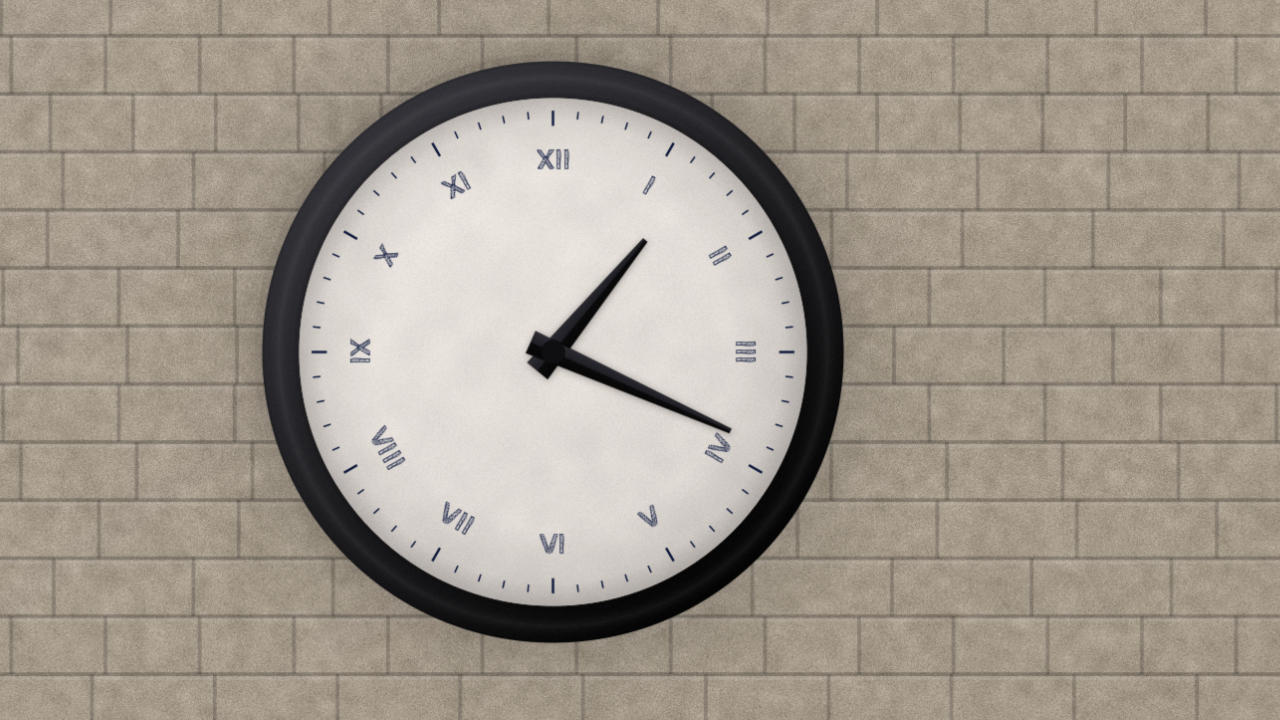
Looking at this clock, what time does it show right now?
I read 1:19
